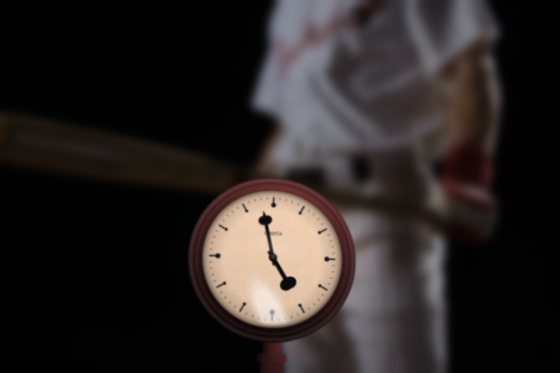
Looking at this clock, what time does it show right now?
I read 4:58
